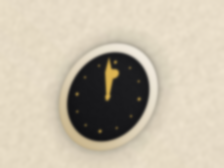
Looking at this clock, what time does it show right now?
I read 11:58
